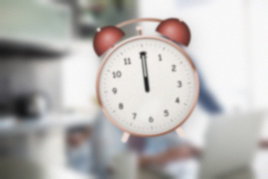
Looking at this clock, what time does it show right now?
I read 12:00
